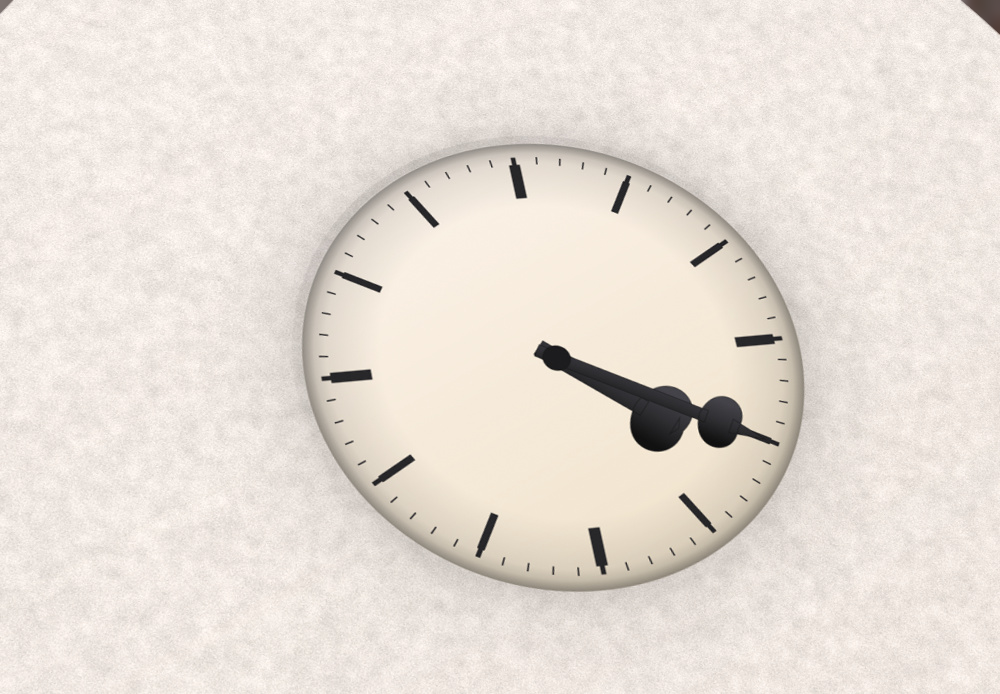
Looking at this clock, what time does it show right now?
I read 4:20
